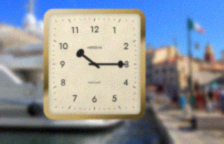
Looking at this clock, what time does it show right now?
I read 10:15
